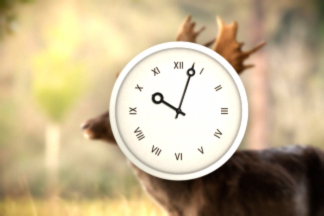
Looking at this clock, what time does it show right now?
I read 10:03
